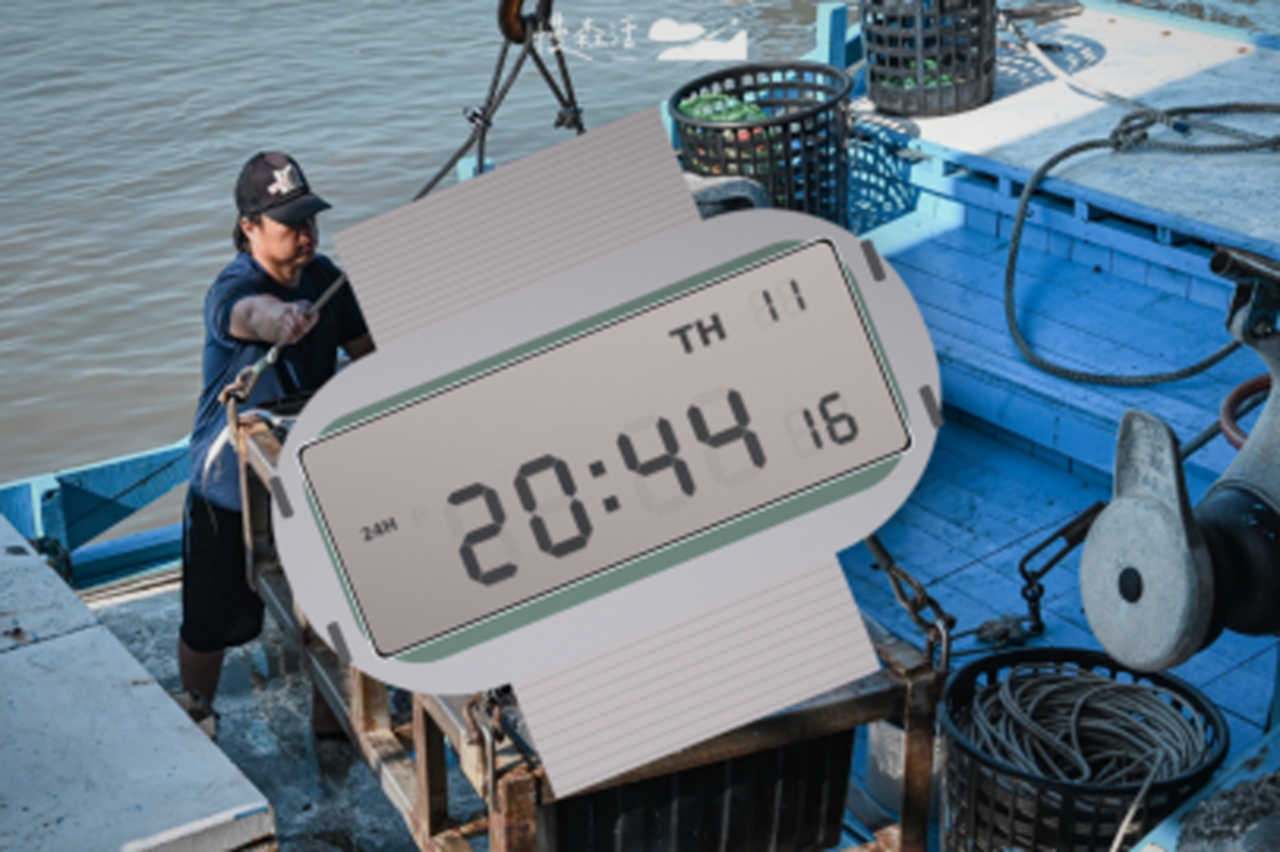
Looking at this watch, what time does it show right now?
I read 20:44:16
